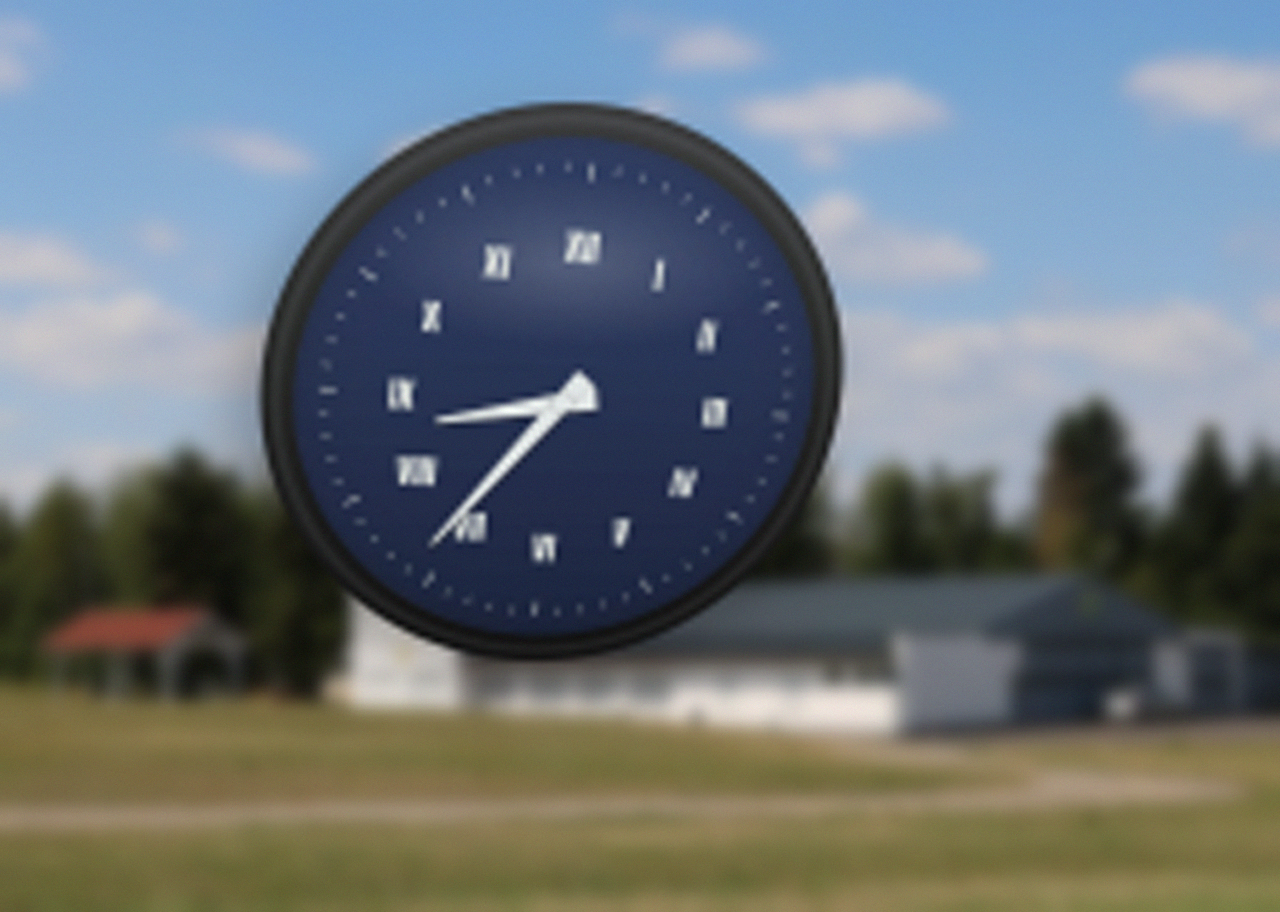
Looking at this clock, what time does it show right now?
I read 8:36
